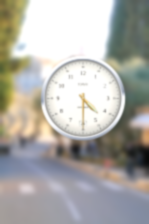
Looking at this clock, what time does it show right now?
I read 4:30
